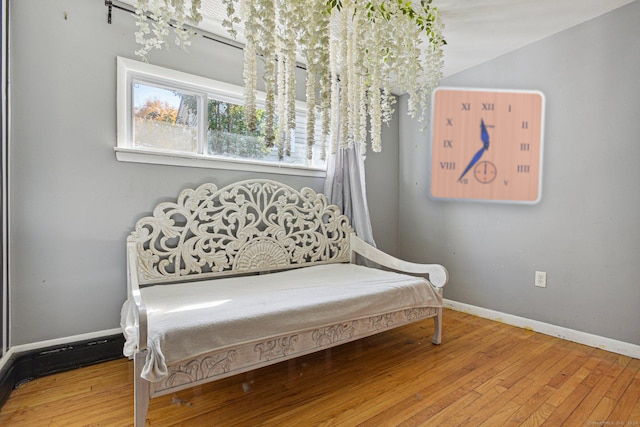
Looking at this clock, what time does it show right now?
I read 11:36
